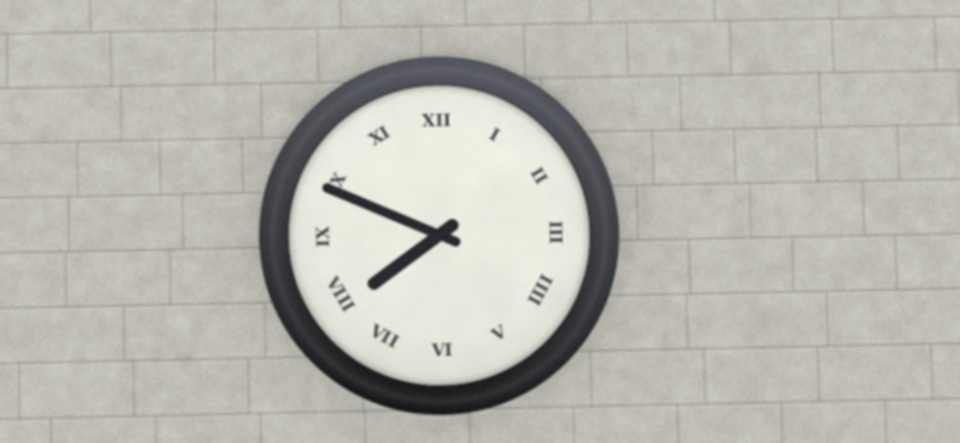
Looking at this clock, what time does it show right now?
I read 7:49
